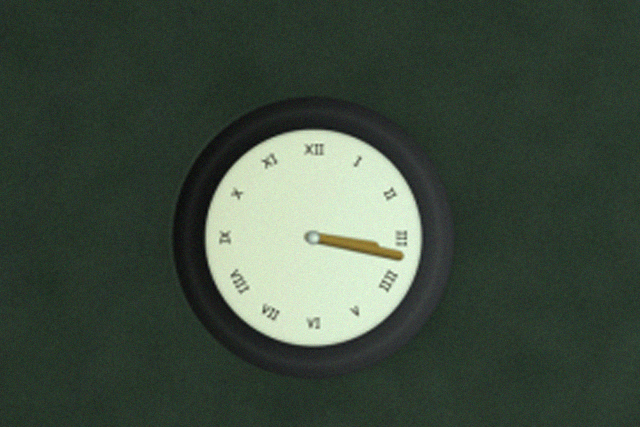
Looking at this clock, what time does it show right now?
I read 3:17
